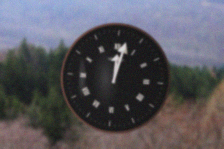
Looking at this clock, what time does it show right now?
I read 12:02
